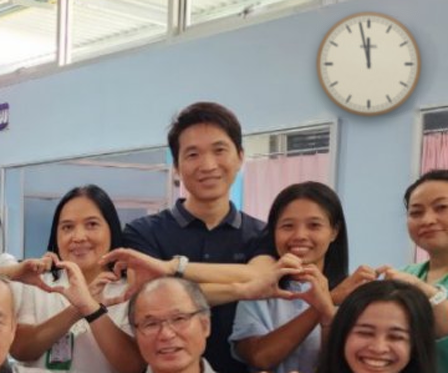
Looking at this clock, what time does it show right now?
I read 11:58
